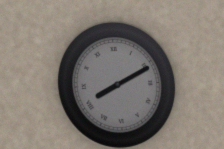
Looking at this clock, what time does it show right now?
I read 8:11
